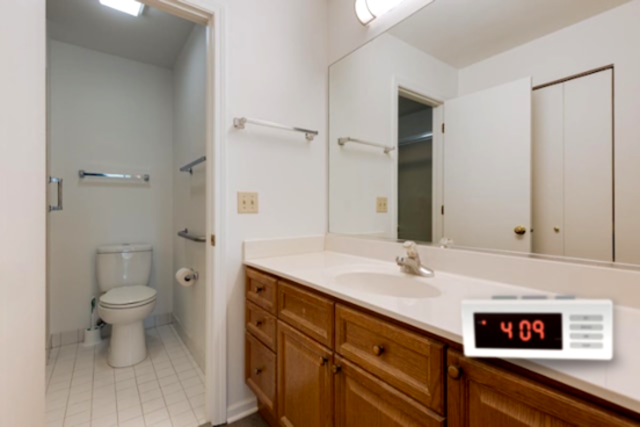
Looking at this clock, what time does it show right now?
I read 4:09
